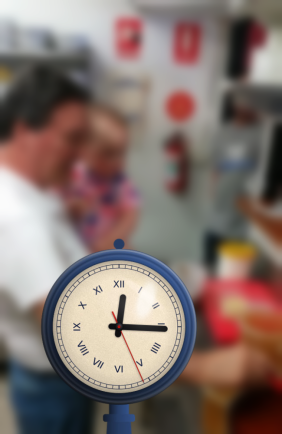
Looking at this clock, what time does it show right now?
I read 12:15:26
